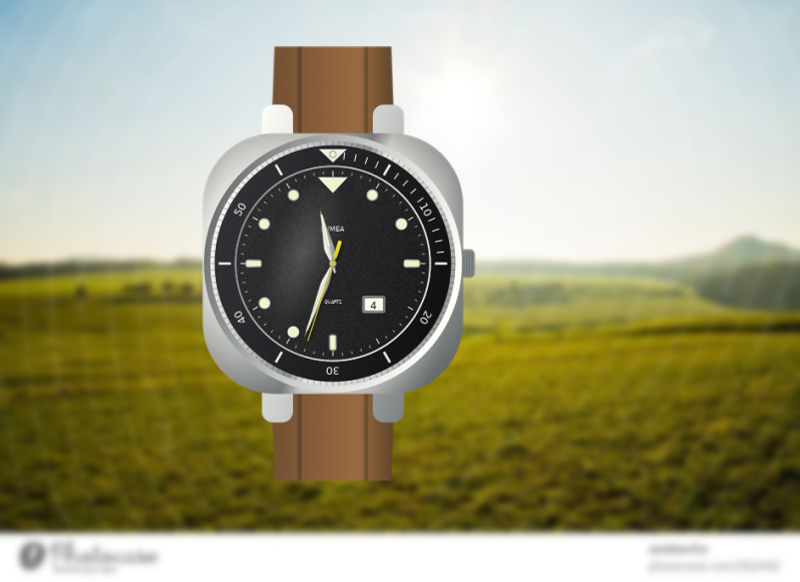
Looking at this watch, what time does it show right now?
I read 11:33:33
